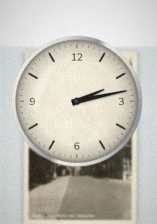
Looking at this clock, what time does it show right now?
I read 2:13
